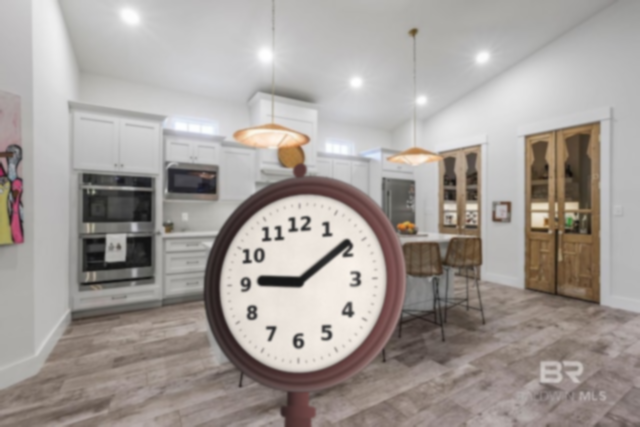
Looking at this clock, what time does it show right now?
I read 9:09
